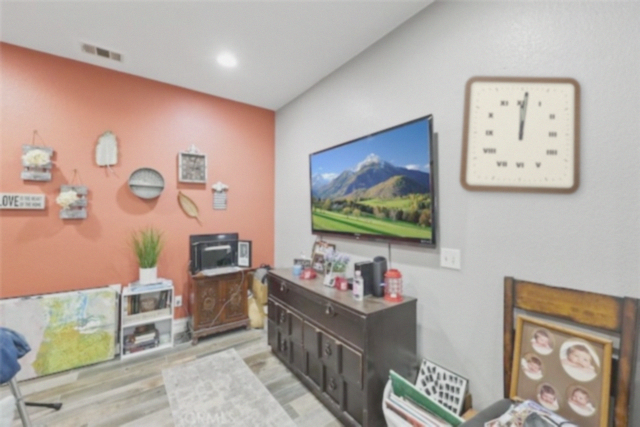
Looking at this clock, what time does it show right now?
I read 12:01
